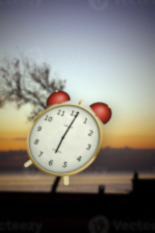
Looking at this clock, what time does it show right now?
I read 6:01
